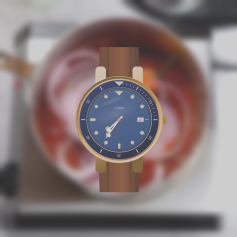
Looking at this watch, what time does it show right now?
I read 7:36
